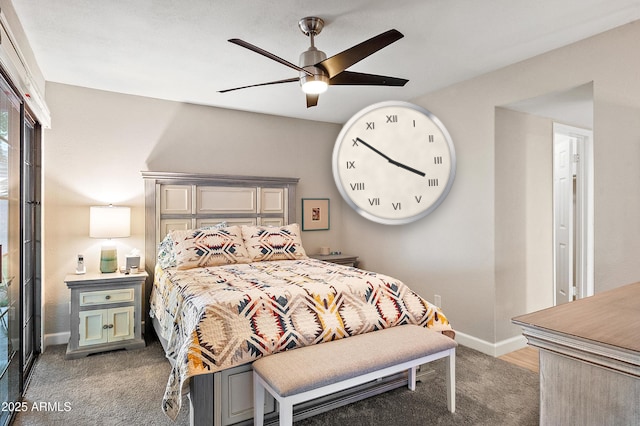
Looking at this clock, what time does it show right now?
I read 3:51
